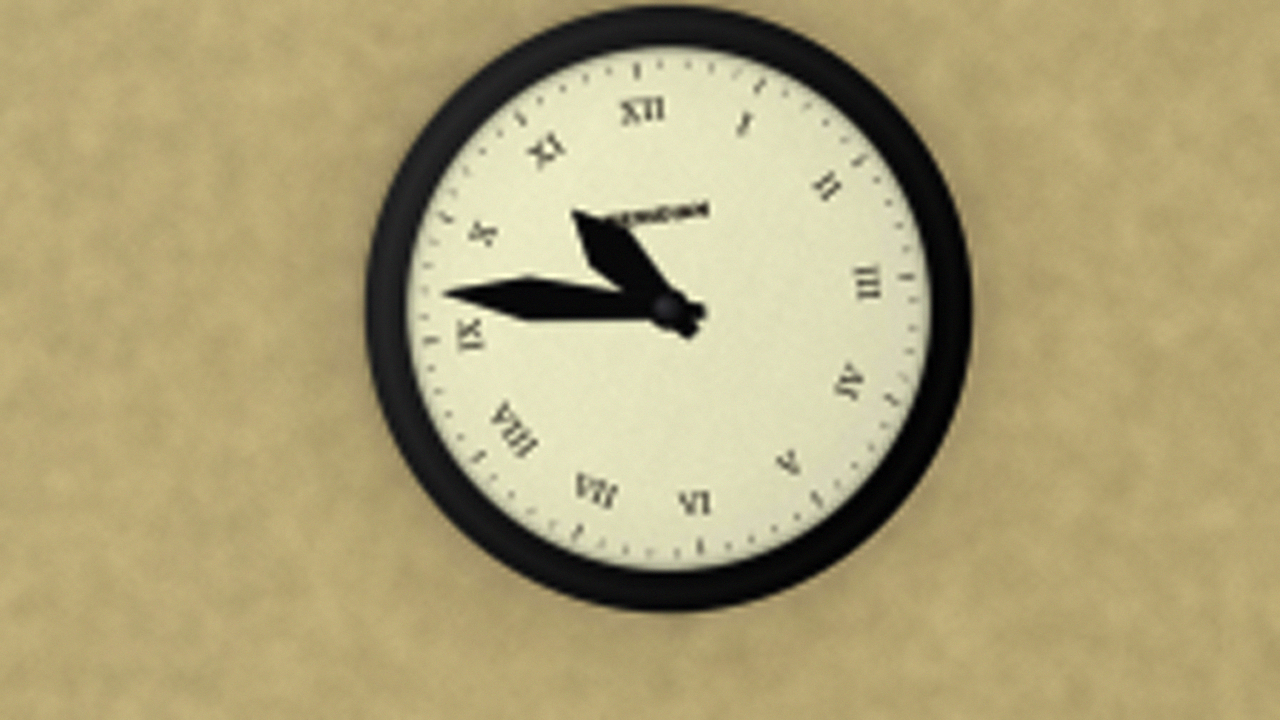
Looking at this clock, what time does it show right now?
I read 10:47
